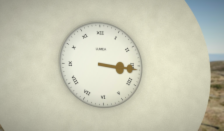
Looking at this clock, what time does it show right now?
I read 3:16
